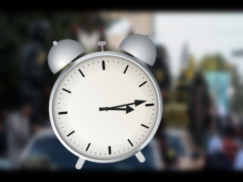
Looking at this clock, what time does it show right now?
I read 3:14
